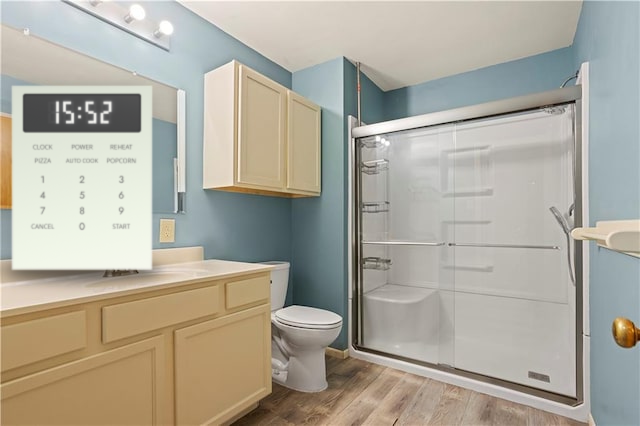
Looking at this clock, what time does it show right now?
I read 15:52
